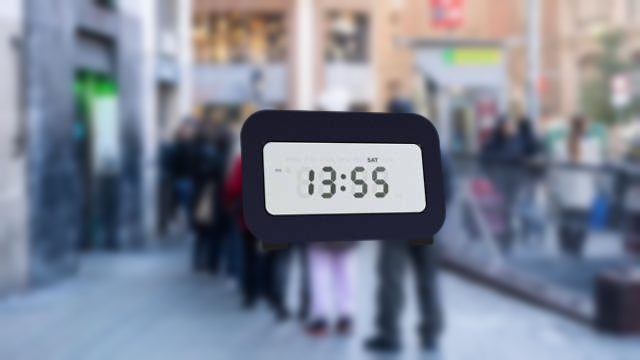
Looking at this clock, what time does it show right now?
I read 13:55
